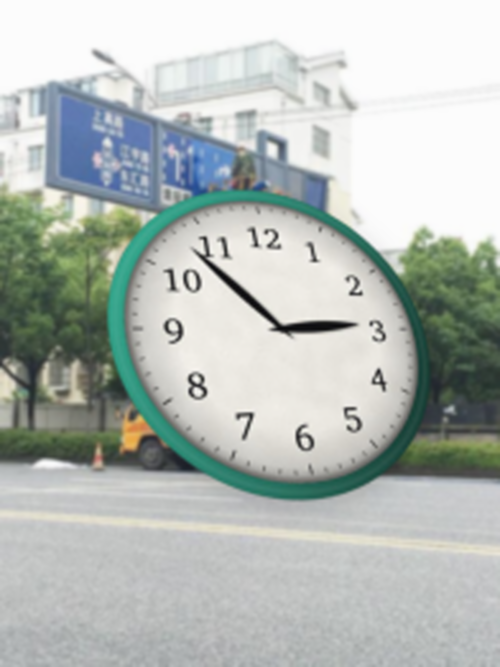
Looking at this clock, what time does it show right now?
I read 2:53
